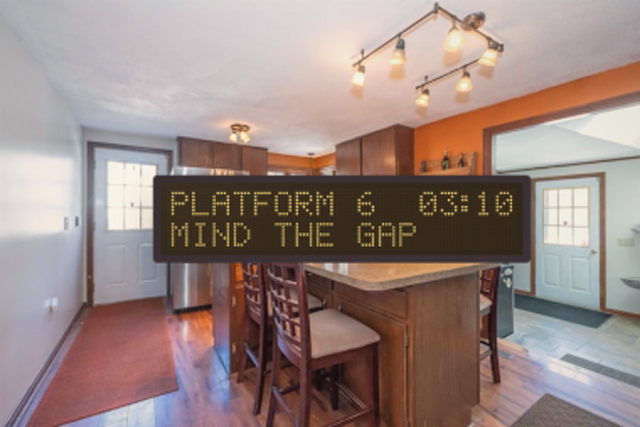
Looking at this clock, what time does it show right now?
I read 3:10
